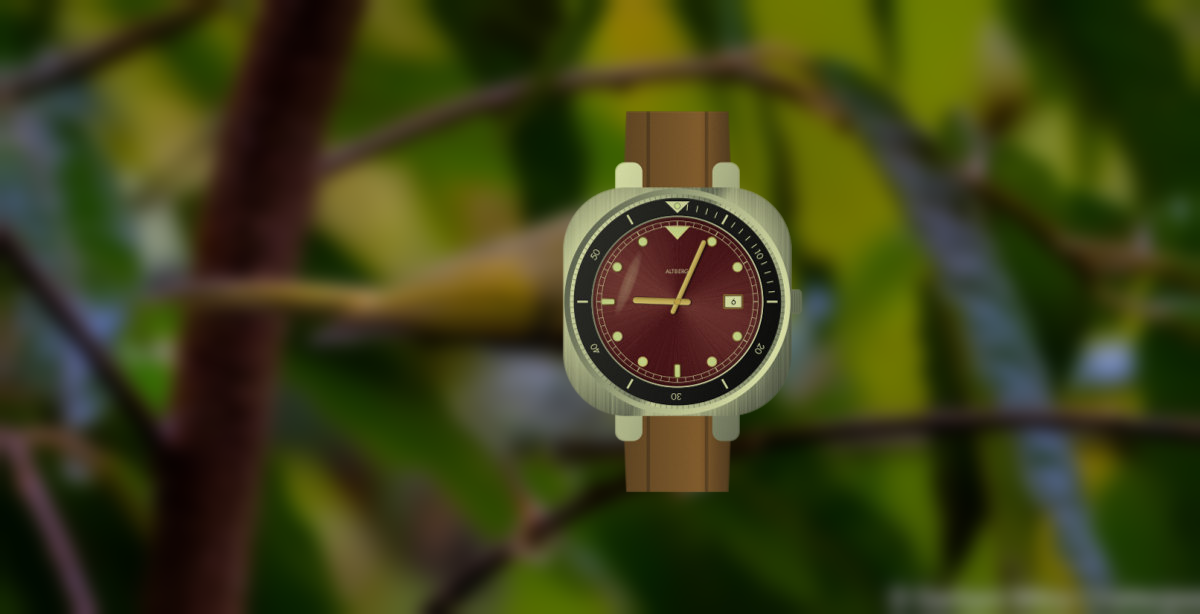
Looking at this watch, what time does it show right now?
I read 9:04
